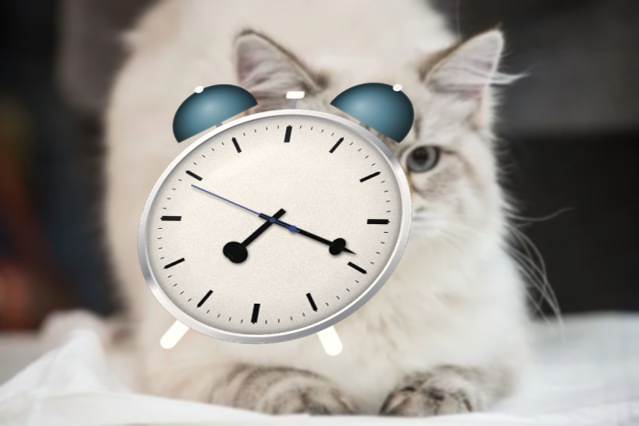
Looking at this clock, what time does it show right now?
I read 7:18:49
